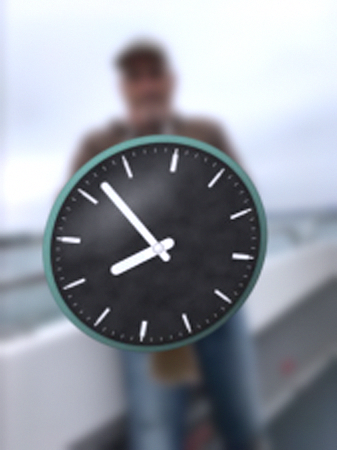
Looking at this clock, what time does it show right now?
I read 7:52
